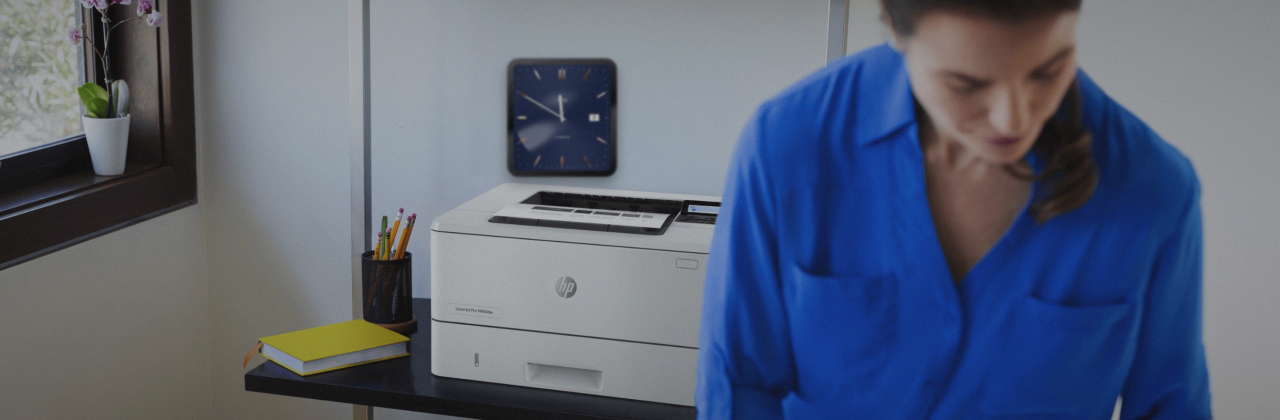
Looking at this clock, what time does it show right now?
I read 11:50
